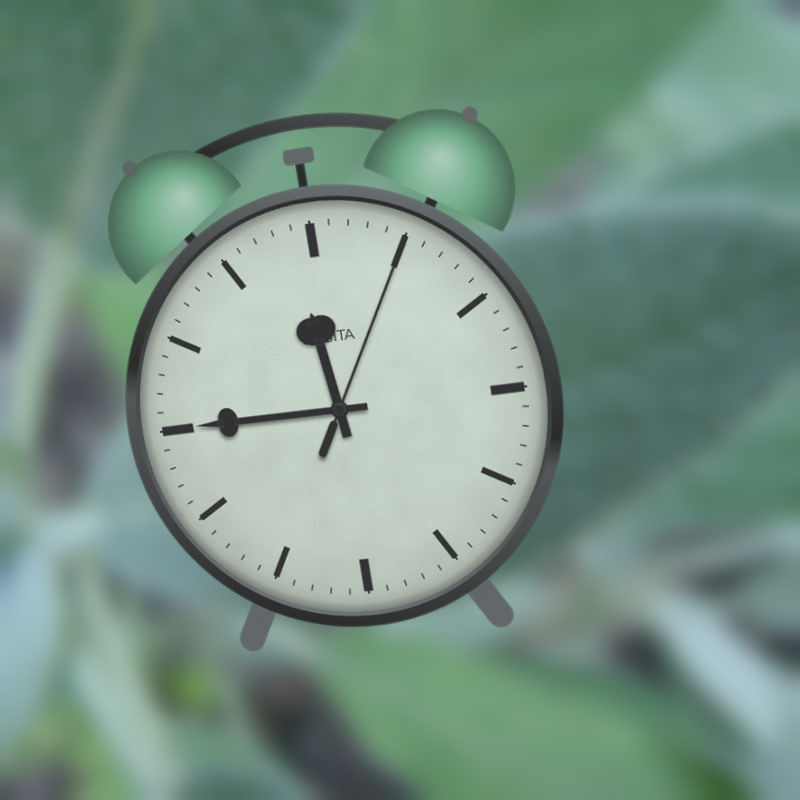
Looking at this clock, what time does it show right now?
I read 11:45:05
